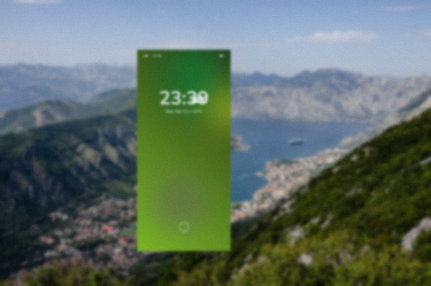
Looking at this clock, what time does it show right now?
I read 23:39
